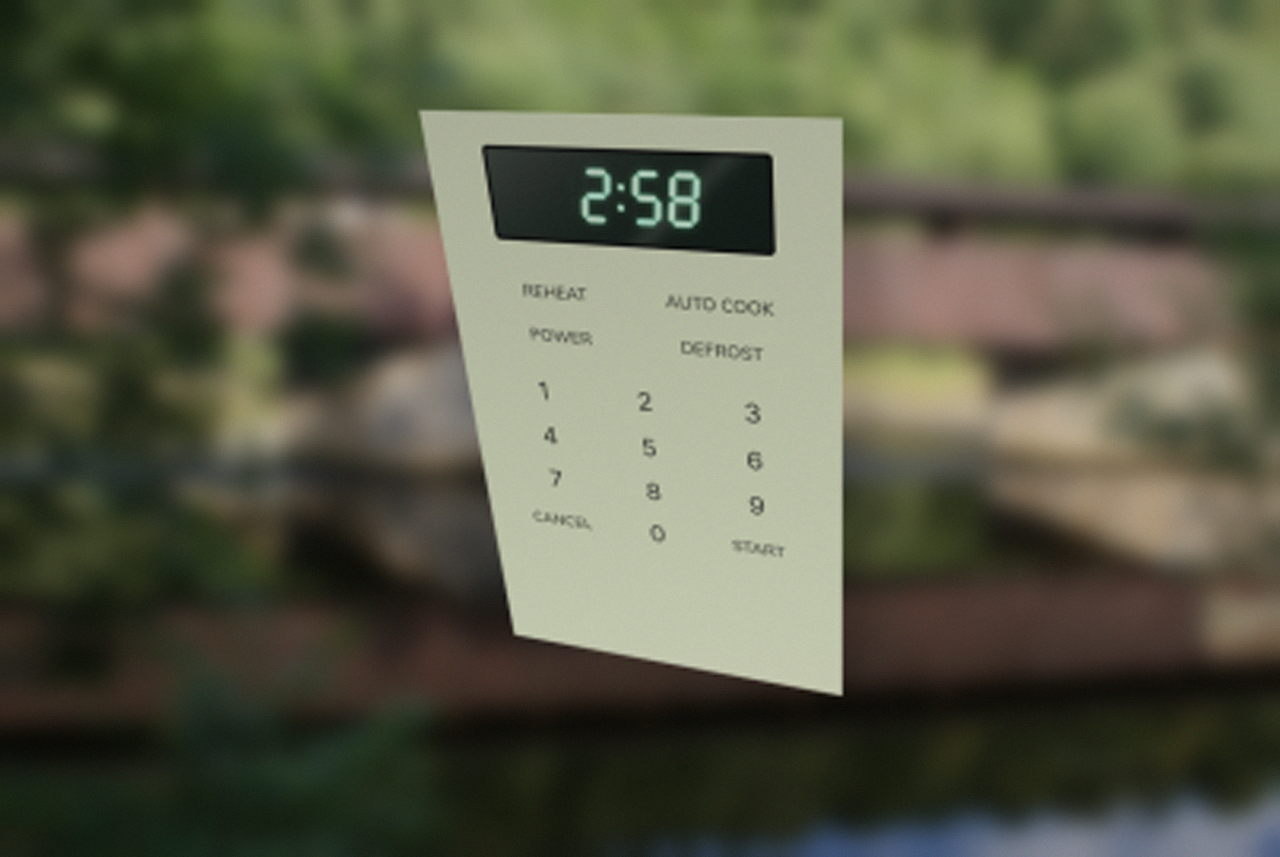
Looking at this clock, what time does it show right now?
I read 2:58
